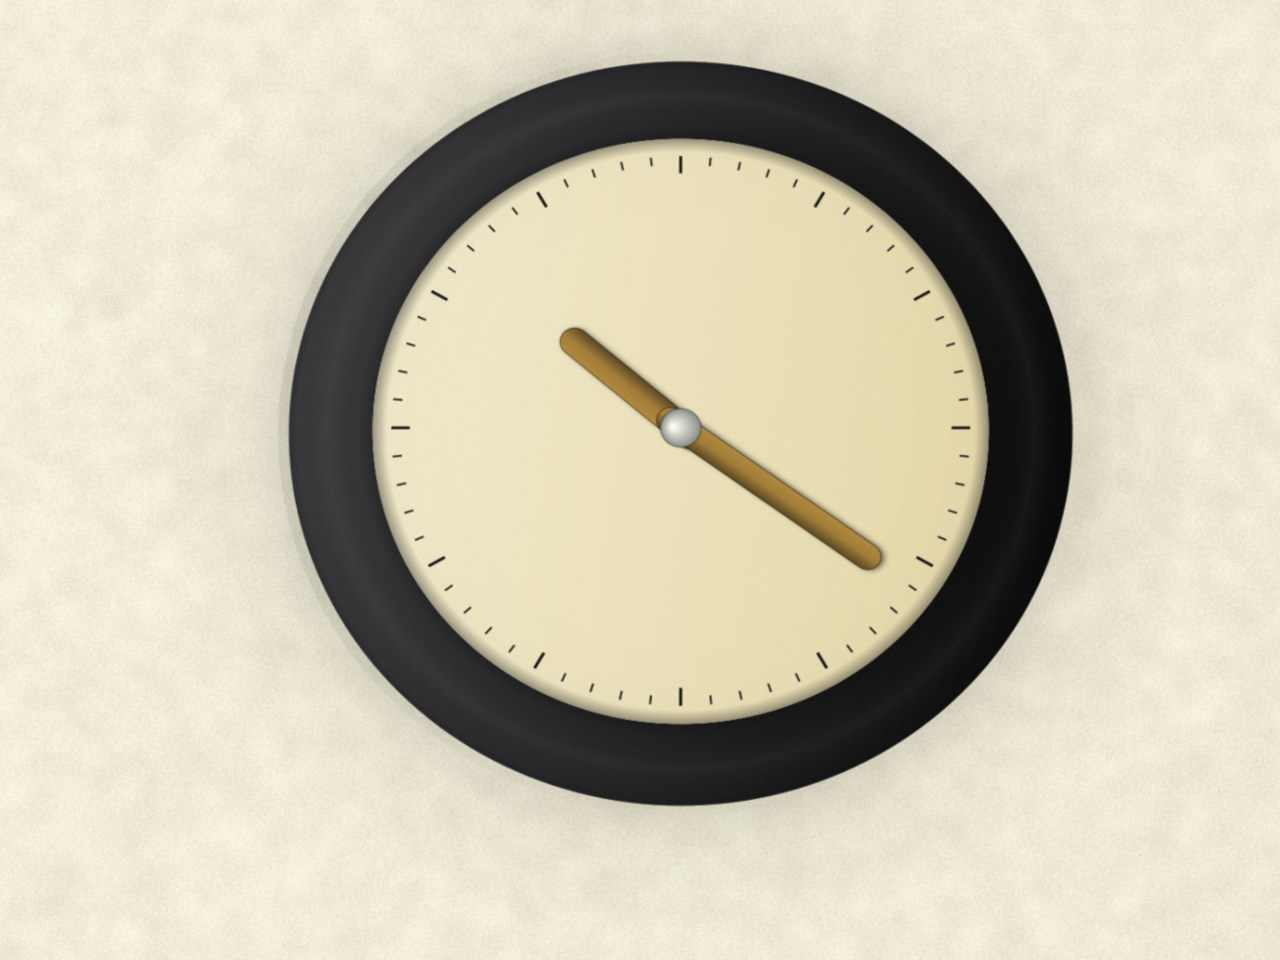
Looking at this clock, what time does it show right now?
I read 10:21
